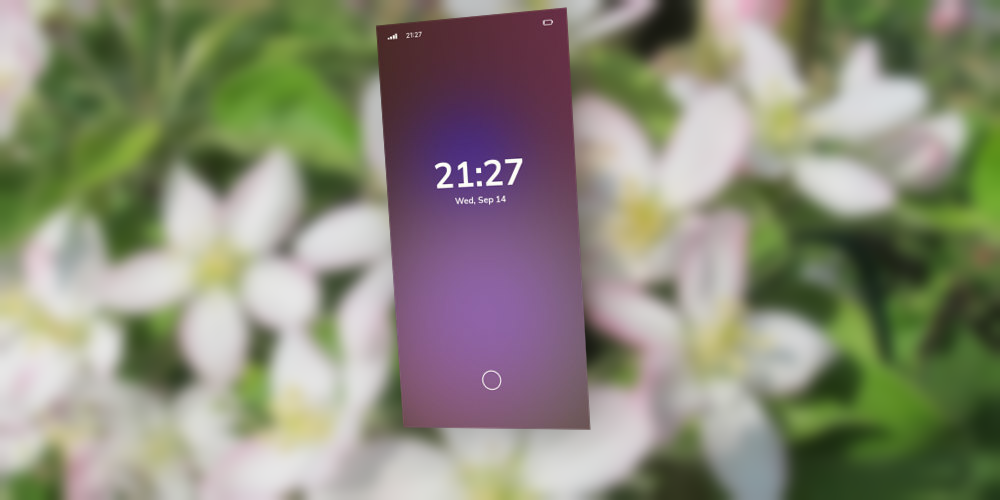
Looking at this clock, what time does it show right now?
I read 21:27
